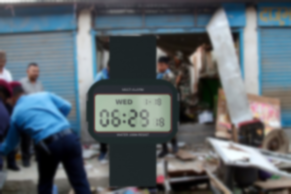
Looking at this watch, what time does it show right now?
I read 6:29
